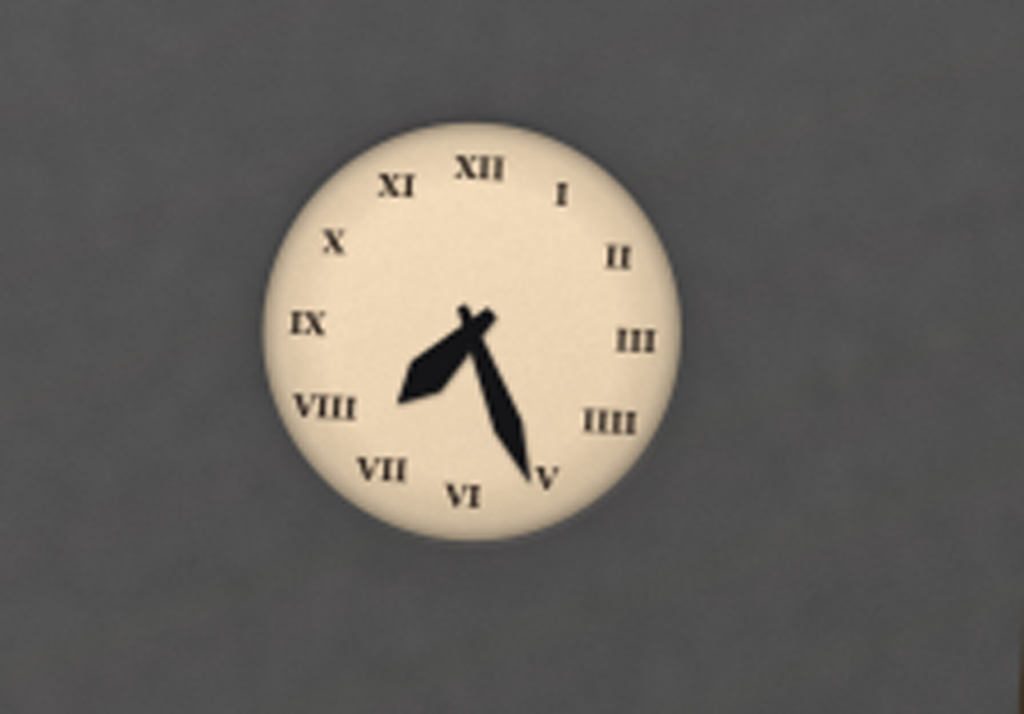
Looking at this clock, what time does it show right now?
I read 7:26
